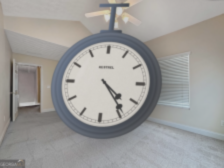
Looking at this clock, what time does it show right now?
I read 4:24
